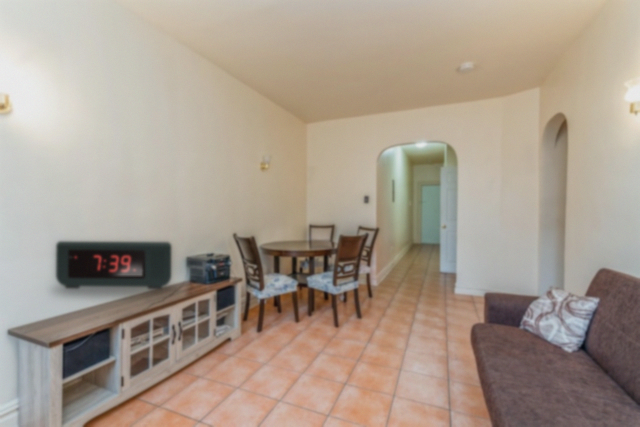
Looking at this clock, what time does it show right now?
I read 7:39
